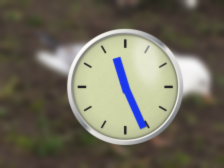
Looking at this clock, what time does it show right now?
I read 11:26
